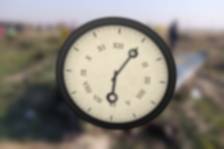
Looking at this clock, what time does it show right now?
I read 6:05
